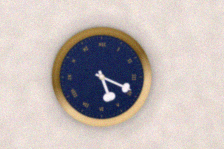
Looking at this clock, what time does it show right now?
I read 5:19
